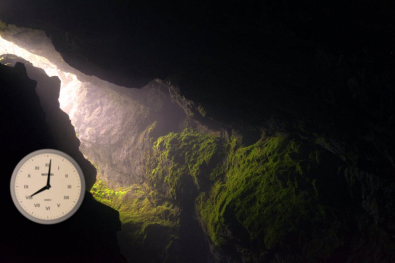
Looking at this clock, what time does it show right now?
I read 8:01
